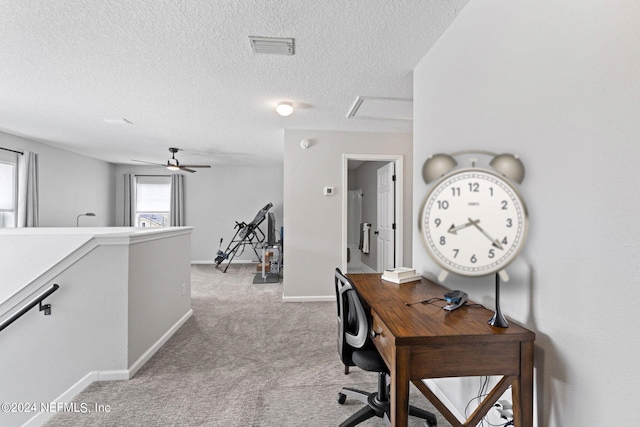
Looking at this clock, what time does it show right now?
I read 8:22
